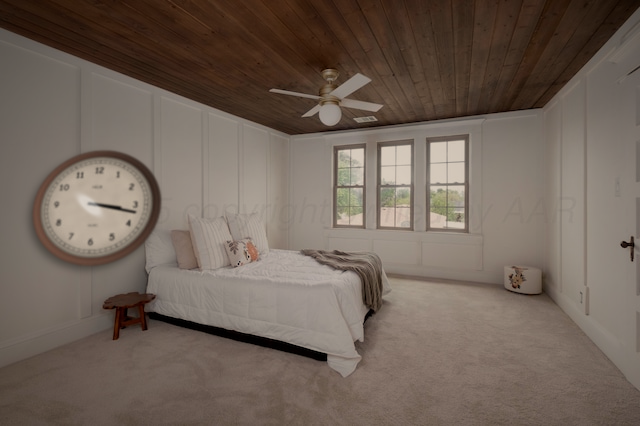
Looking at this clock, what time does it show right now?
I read 3:17
